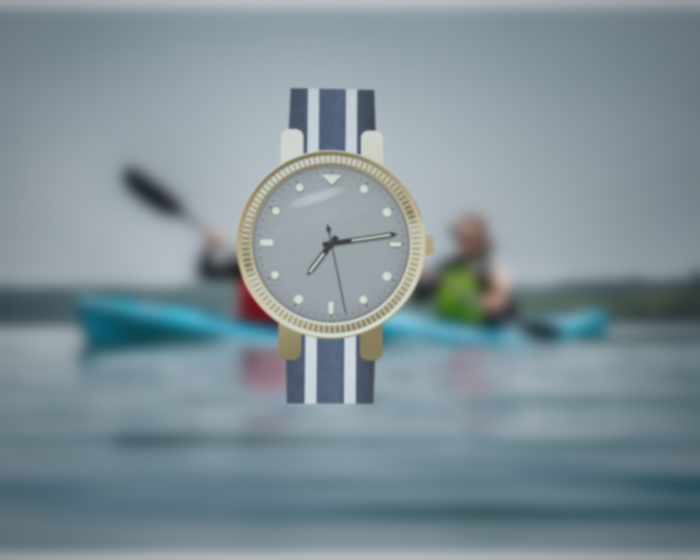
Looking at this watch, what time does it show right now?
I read 7:13:28
